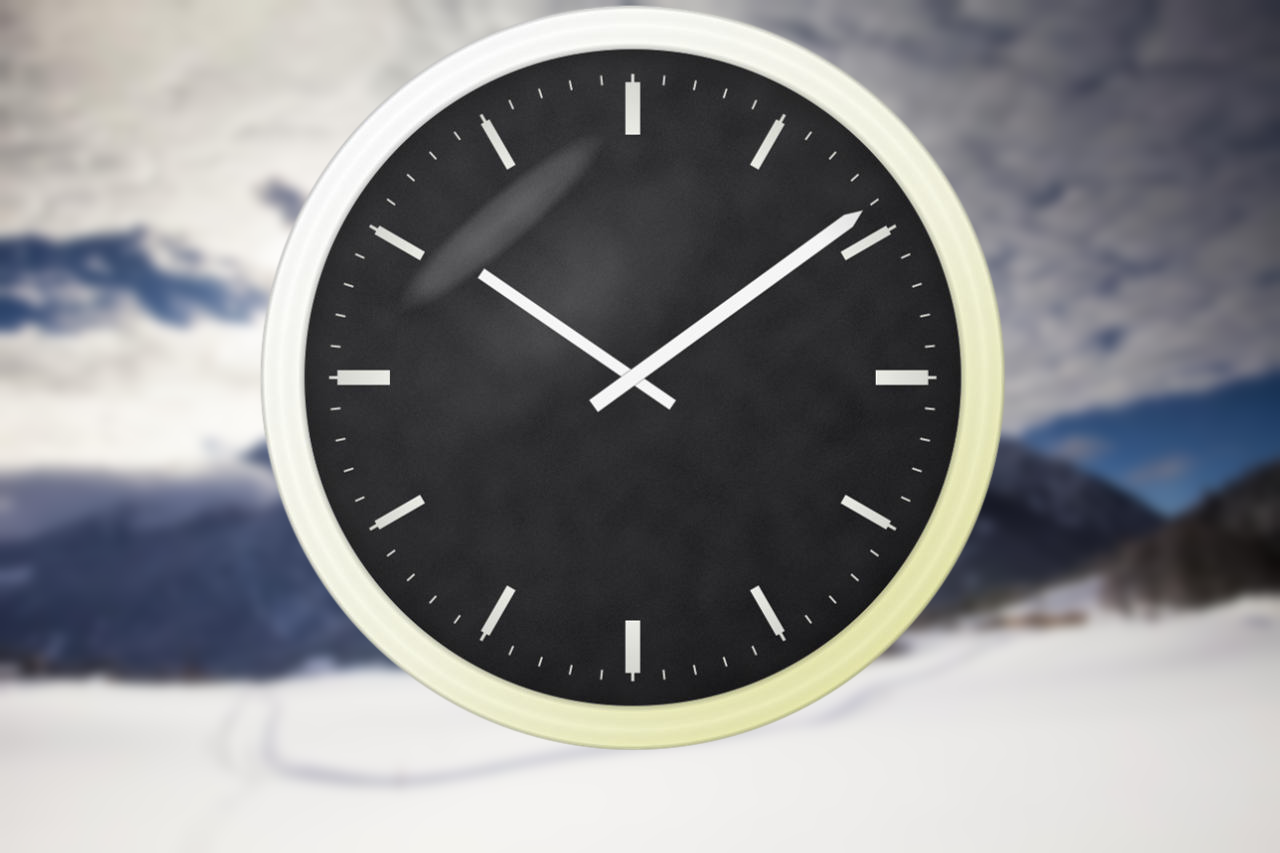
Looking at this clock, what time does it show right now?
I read 10:09
